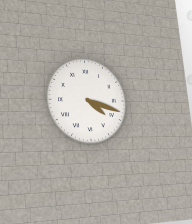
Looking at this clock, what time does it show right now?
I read 4:18
